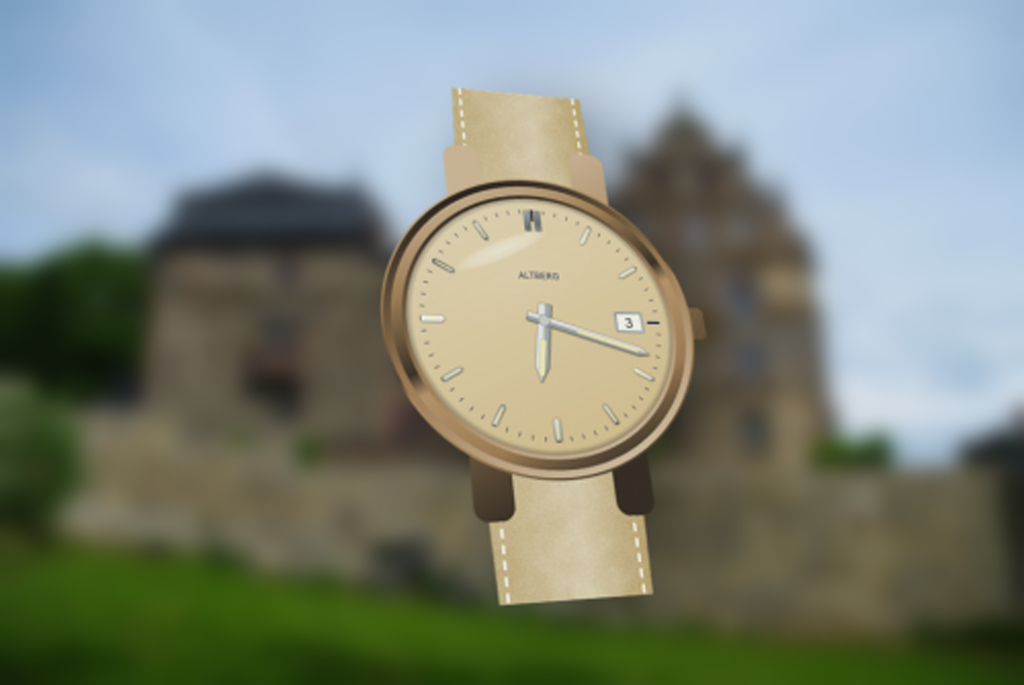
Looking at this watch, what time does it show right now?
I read 6:18
